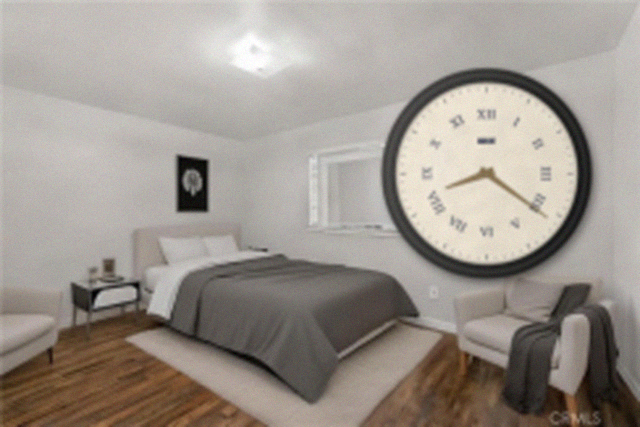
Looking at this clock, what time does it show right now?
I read 8:21
